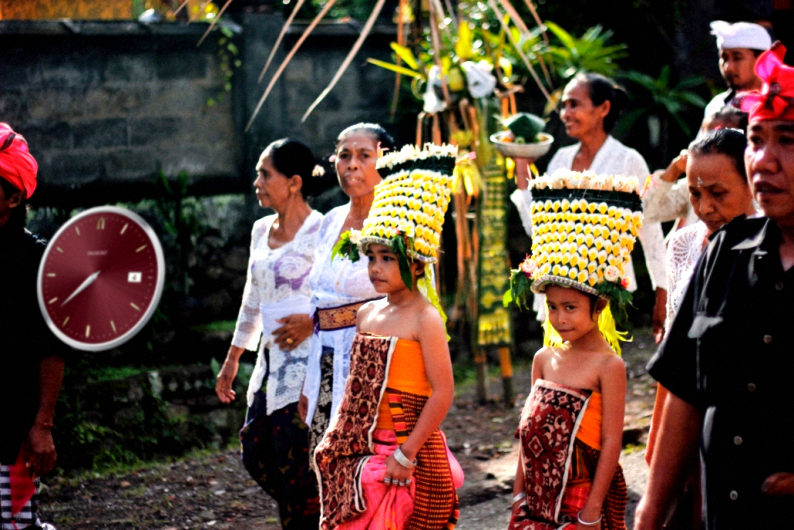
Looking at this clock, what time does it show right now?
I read 7:38
